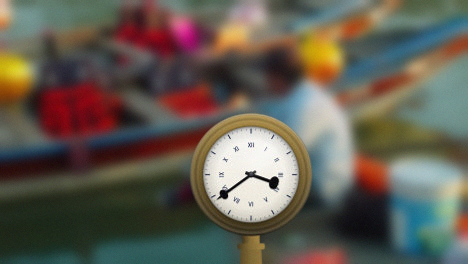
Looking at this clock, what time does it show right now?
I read 3:39
